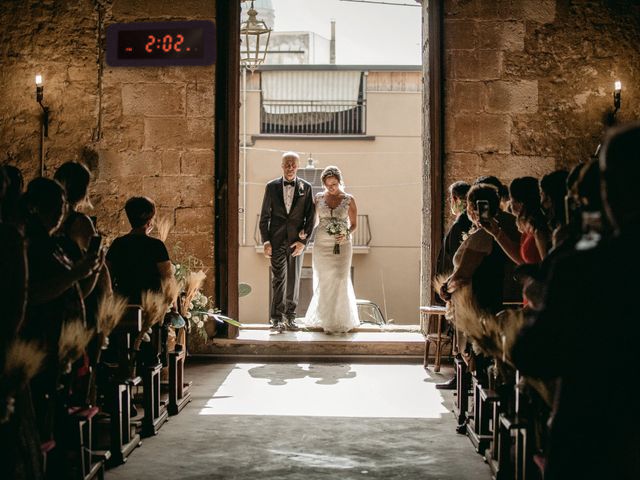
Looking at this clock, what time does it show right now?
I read 2:02
